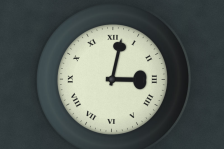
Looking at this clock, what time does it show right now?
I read 3:02
